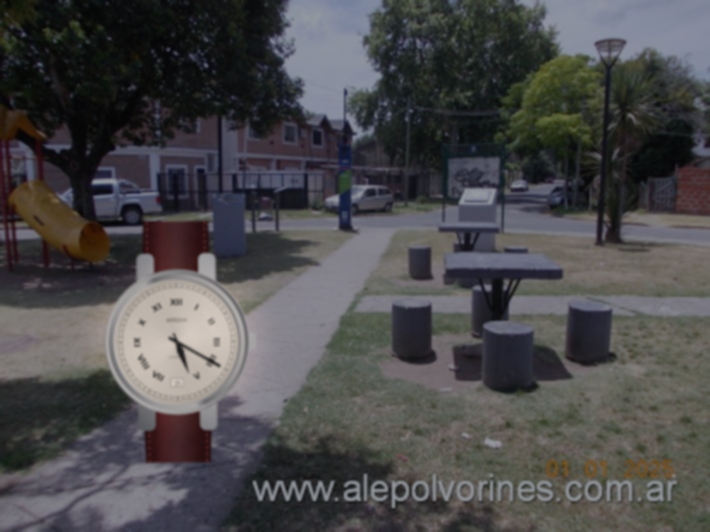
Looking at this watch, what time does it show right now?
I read 5:20
